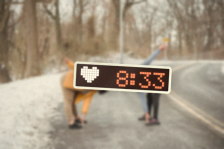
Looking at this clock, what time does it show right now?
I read 8:33
